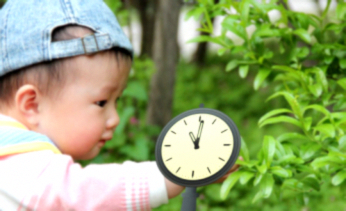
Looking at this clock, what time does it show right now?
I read 11:01
